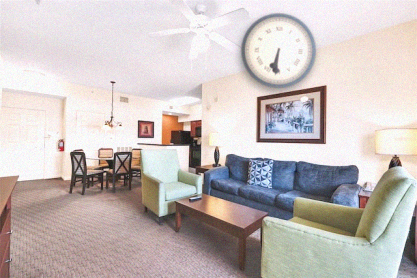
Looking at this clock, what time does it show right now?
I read 6:31
